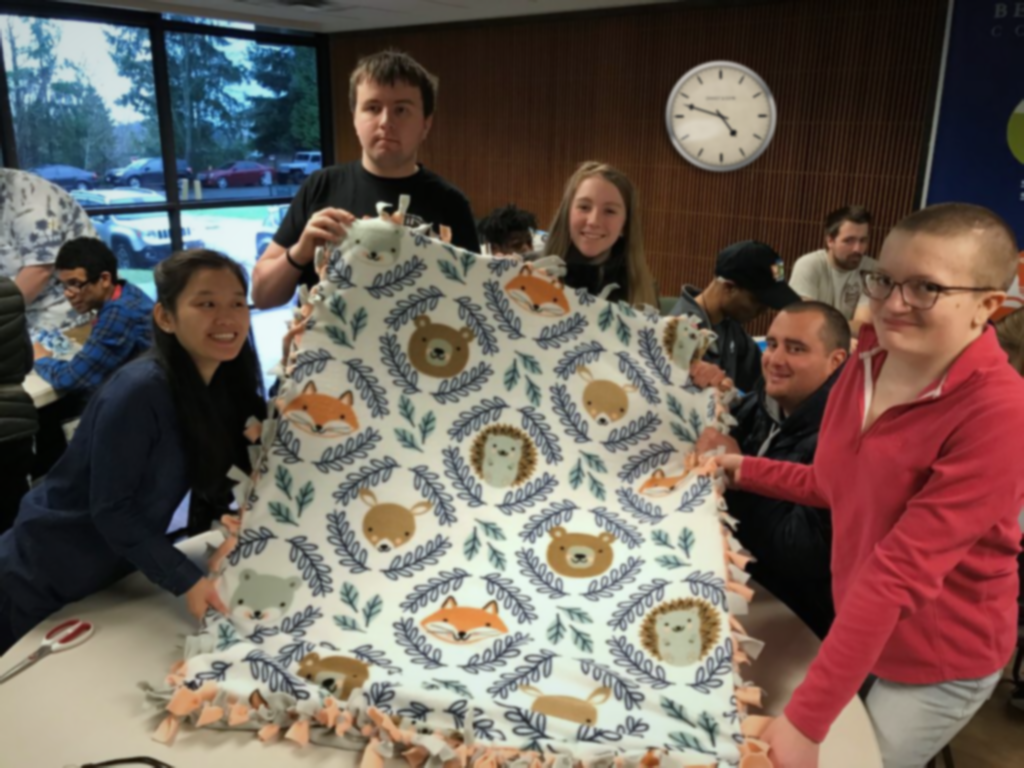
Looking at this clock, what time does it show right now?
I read 4:48
